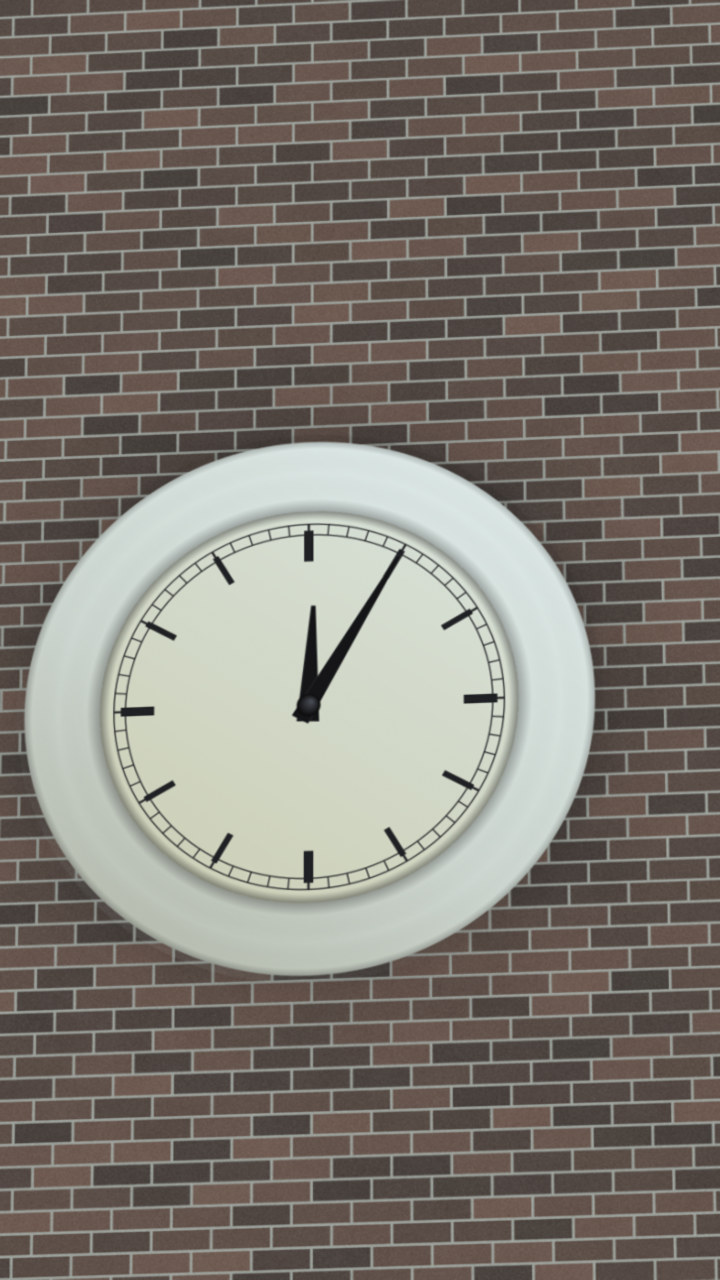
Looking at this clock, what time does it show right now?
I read 12:05
